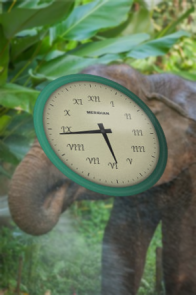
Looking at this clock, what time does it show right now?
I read 5:44
